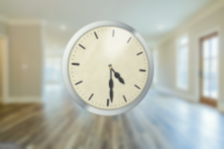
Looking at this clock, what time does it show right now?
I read 4:29
